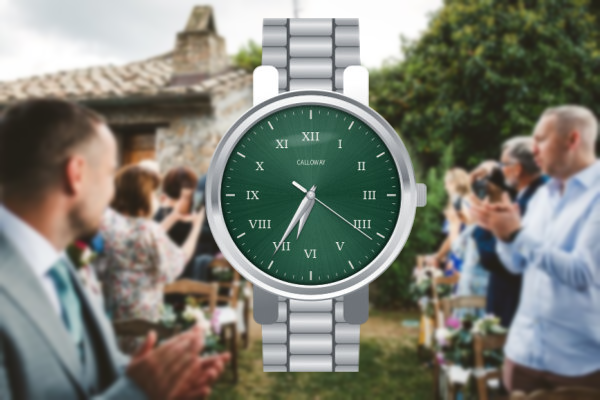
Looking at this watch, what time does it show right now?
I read 6:35:21
